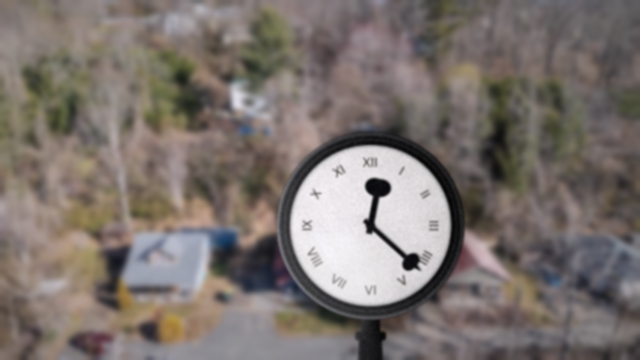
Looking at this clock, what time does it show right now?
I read 12:22
